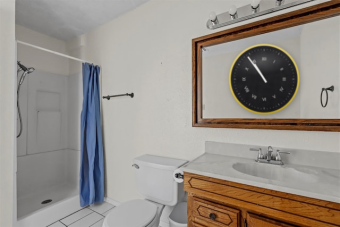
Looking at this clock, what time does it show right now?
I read 10:54
